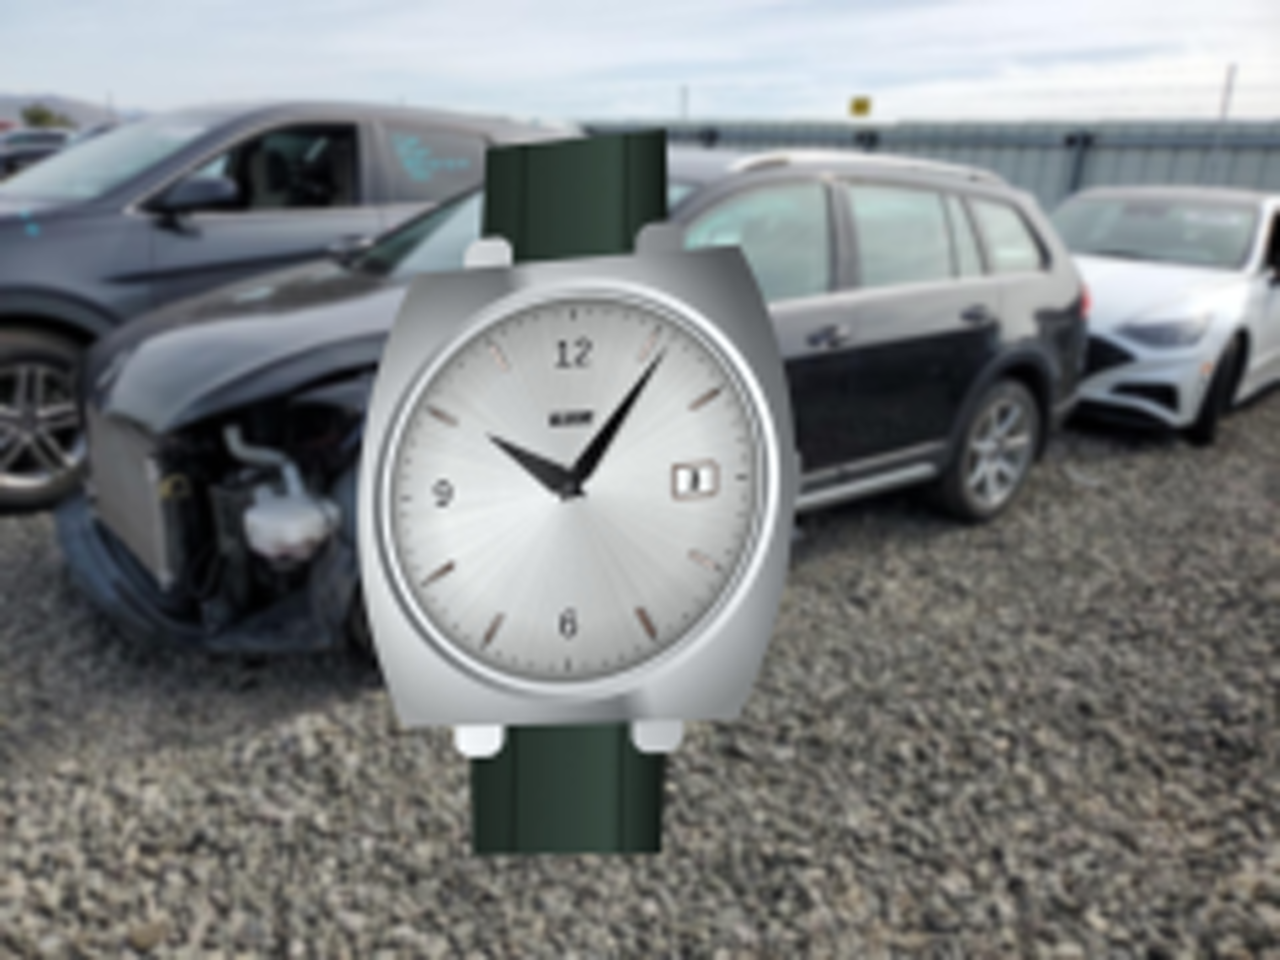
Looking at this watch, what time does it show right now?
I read 10:06
